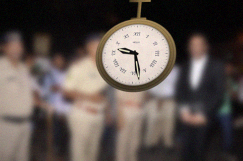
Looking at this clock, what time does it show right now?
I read 9:28
